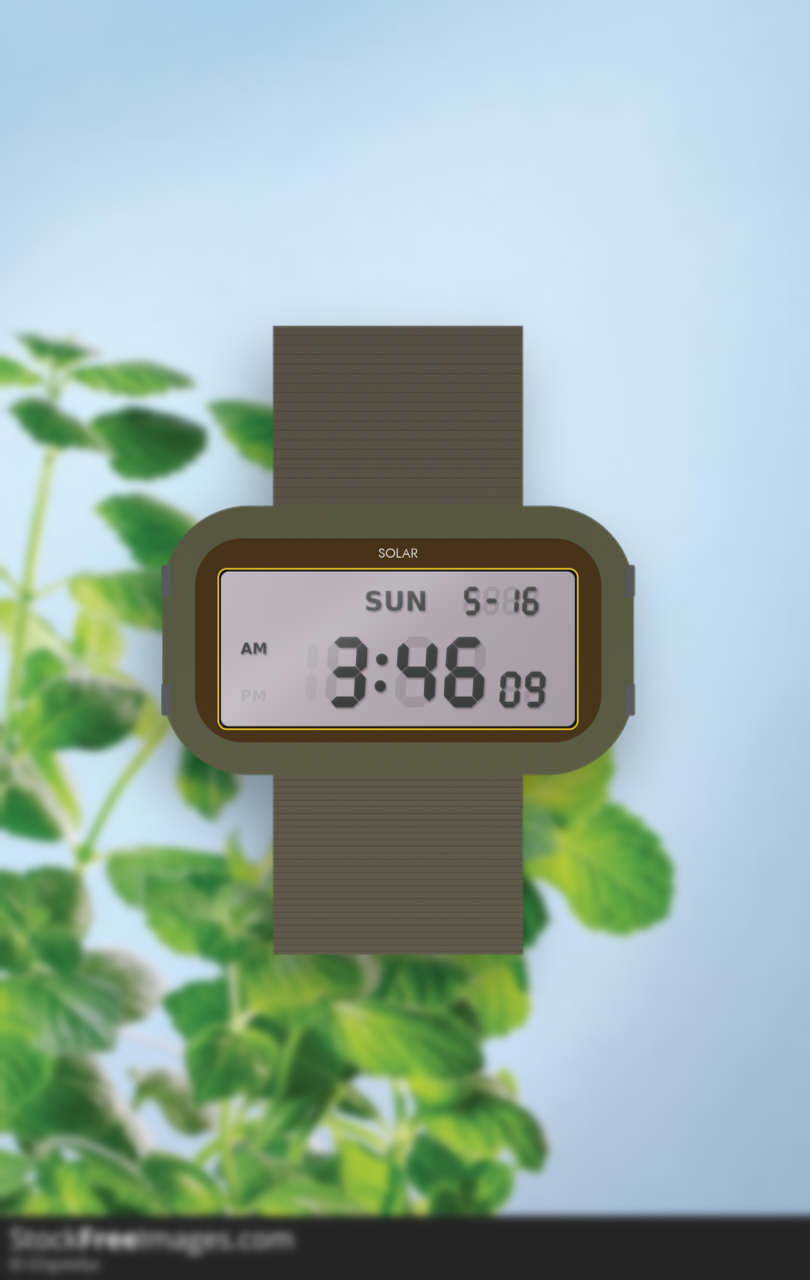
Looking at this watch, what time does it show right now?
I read 3:46:09
